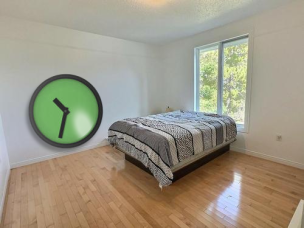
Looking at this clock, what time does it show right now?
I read 10:32
